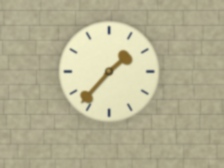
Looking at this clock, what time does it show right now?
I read 1:37
